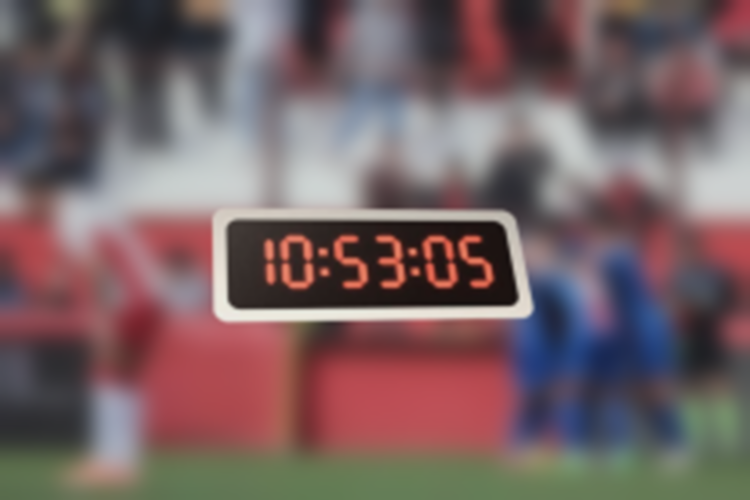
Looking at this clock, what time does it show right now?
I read 10:53:05
